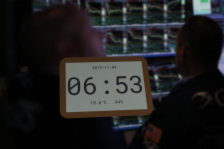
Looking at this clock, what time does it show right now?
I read 6:53
